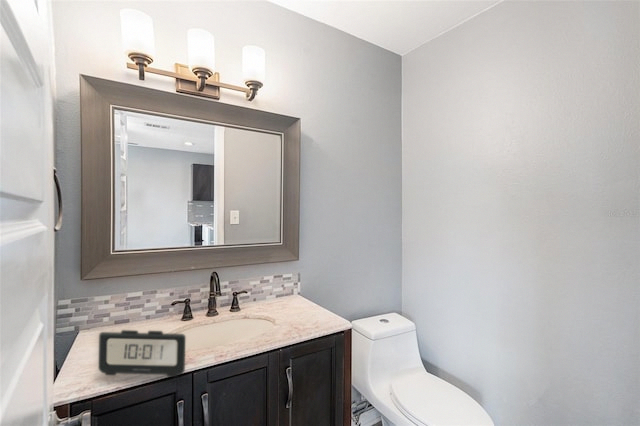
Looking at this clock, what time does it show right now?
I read 10:01
